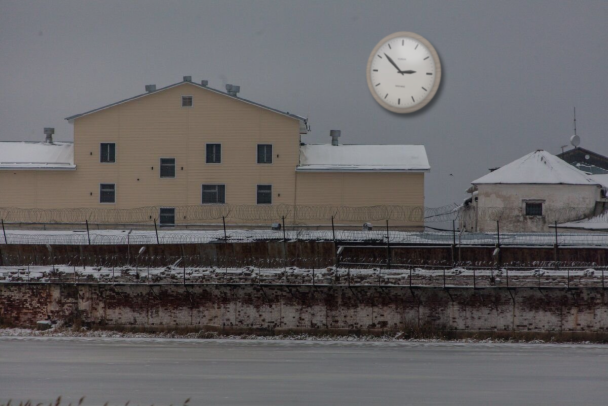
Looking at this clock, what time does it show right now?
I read 2:52
